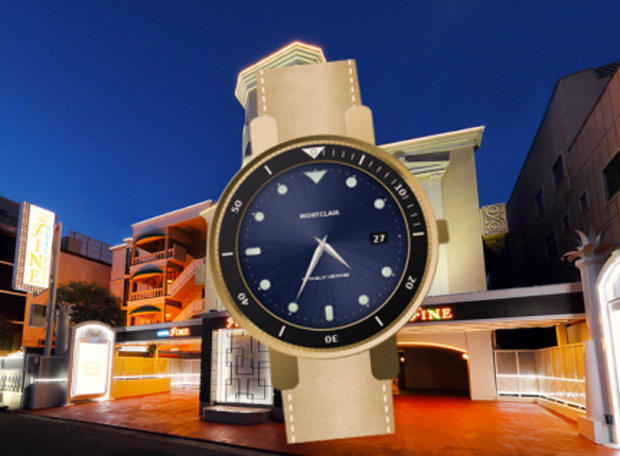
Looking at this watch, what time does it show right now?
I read 4:35
